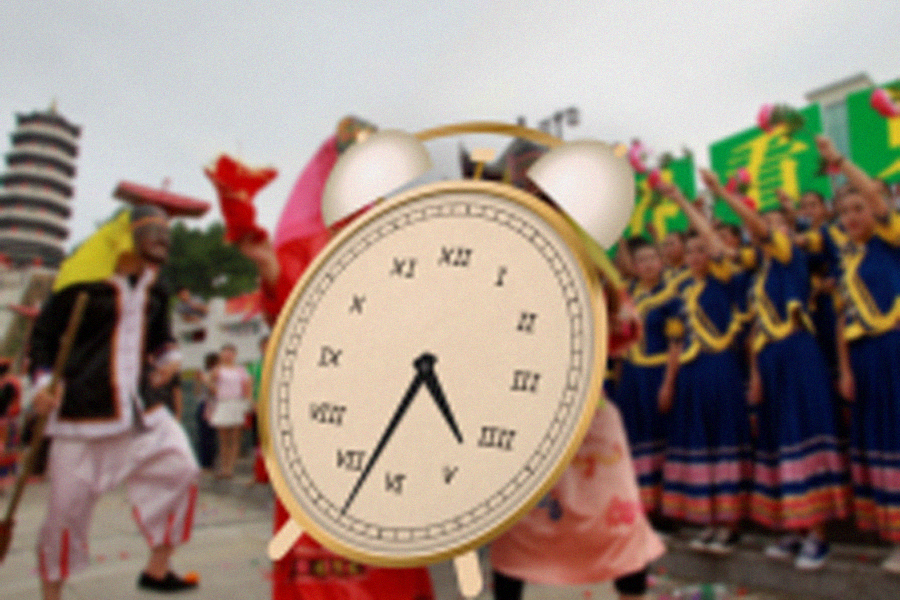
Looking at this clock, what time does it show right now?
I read 4:33
